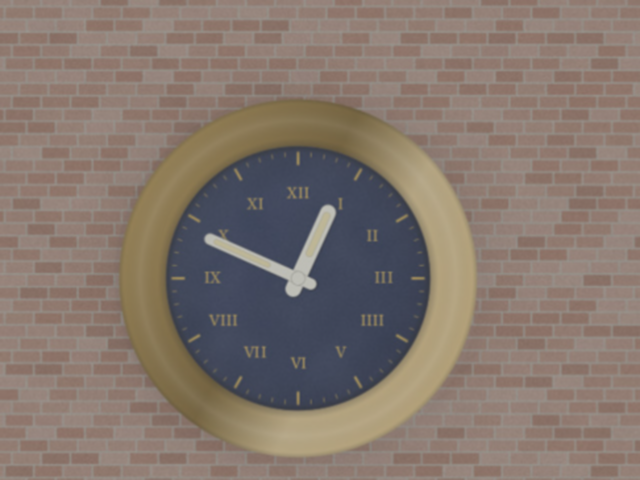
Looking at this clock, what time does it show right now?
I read 12:49
